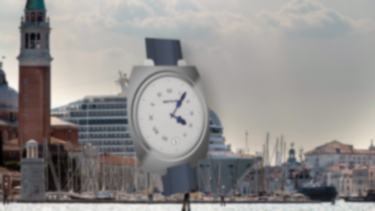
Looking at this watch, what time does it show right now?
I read 4:07
